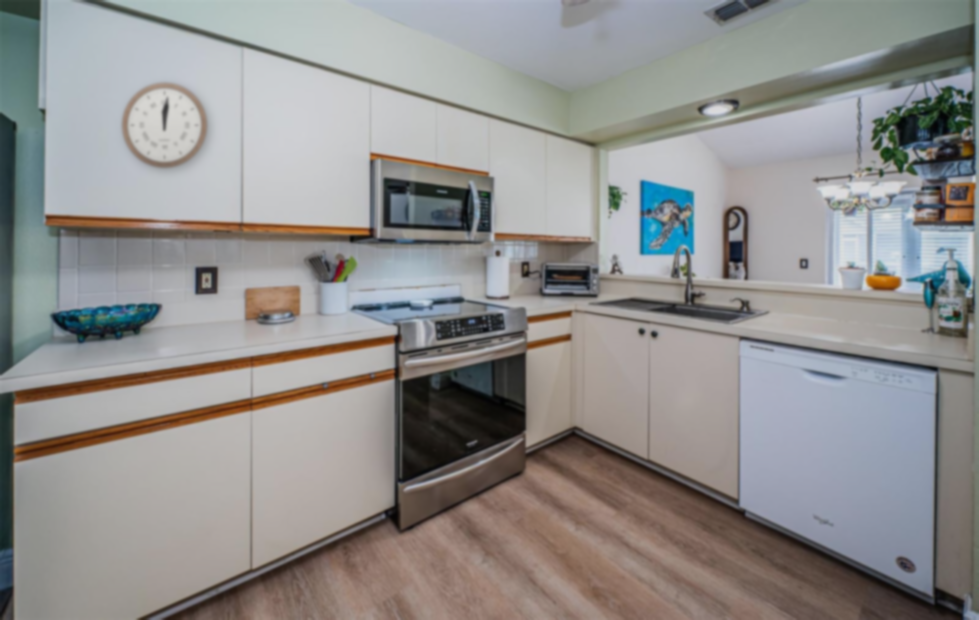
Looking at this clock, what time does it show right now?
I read 12:01
